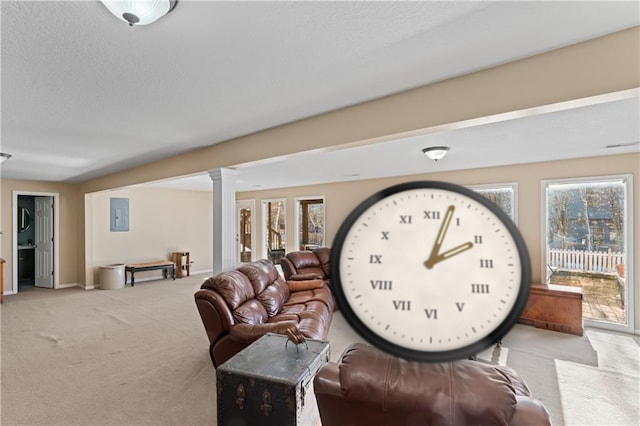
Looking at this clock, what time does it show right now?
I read 2:03
